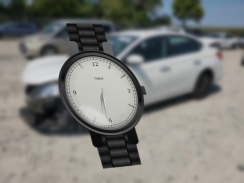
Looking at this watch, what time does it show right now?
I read 6:31
